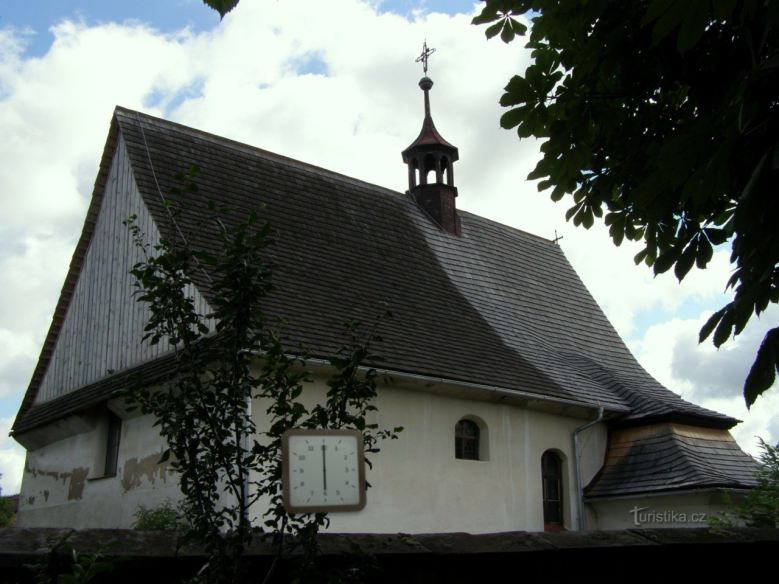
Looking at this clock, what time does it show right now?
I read 6:00
